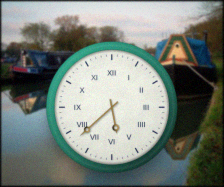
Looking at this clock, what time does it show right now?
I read 5:38
